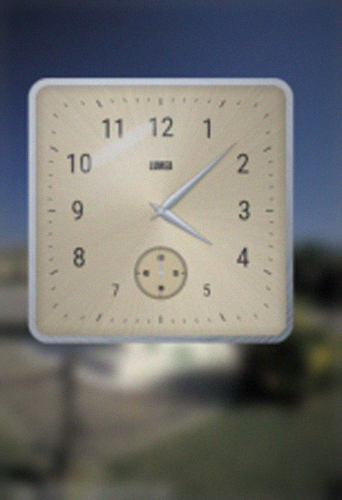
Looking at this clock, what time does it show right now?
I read 4:08
